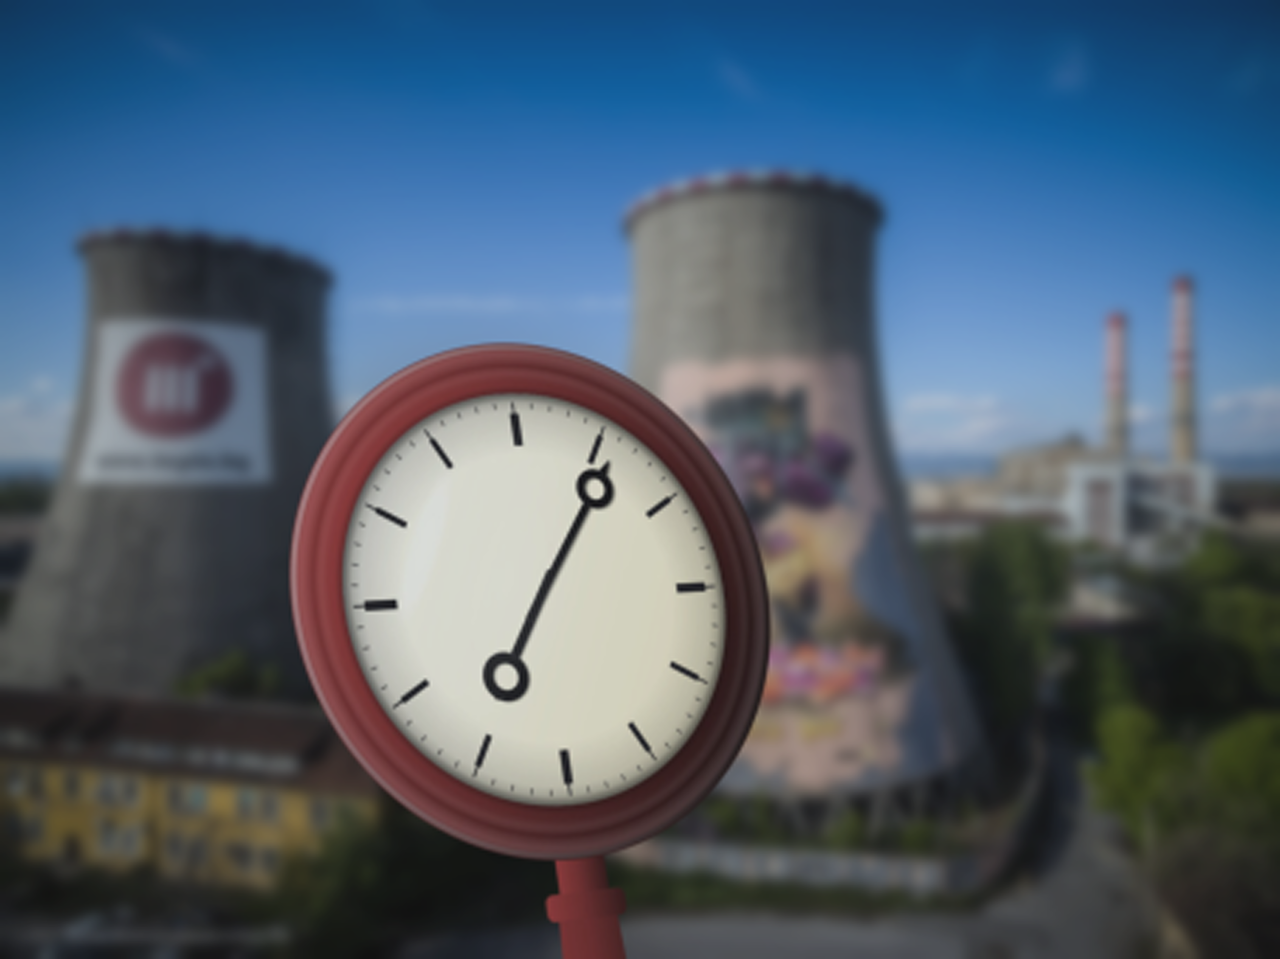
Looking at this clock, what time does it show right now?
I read 7:06
